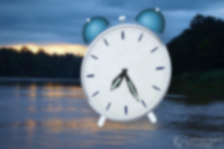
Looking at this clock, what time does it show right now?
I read 7:26
